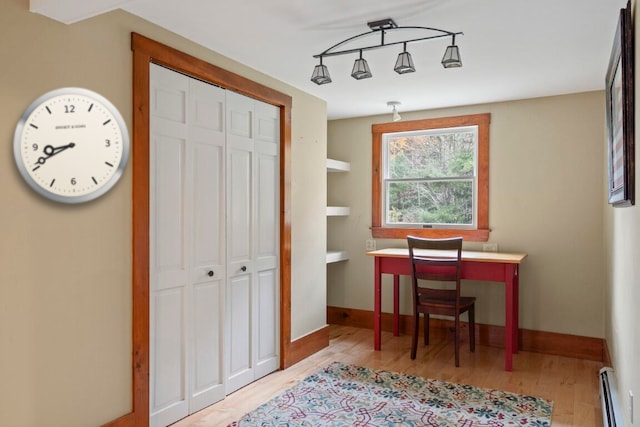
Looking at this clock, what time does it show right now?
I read 8:41
